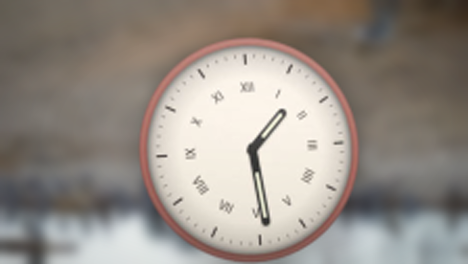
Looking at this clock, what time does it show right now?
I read 1:29
